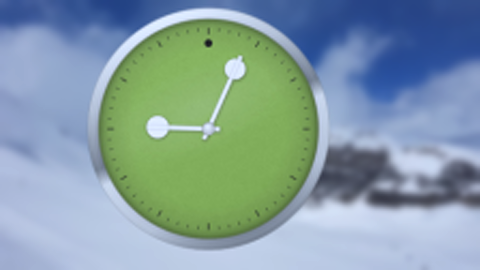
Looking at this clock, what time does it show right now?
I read 9:04
